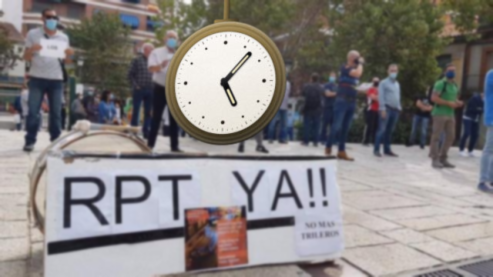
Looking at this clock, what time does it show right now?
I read 5:07
